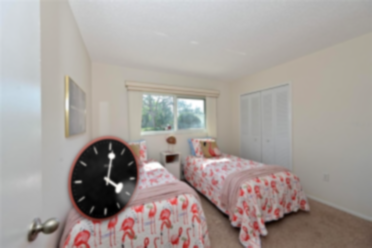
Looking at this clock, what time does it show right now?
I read 4:01
